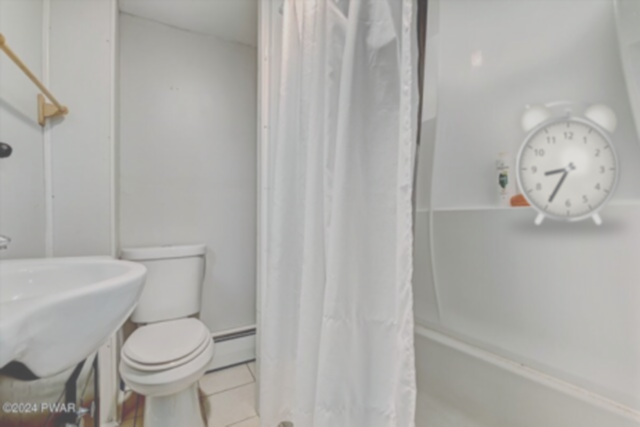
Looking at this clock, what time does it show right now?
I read 8:35
